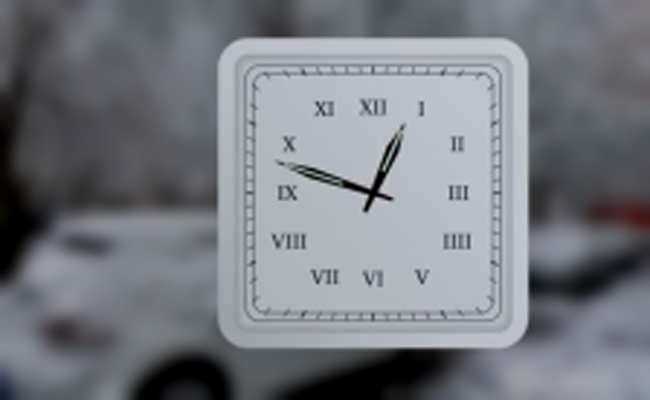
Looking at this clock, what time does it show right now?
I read 12:48
